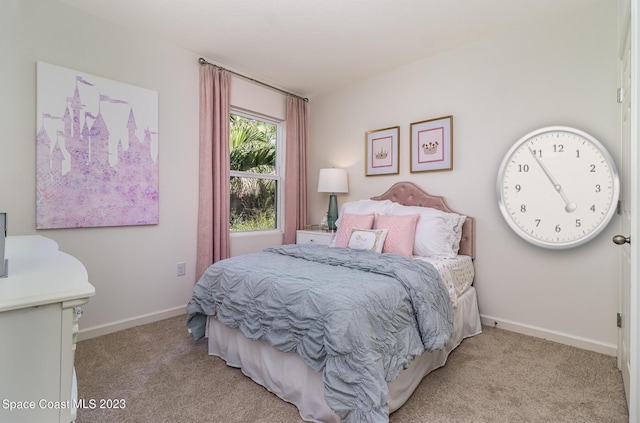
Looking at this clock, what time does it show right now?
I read 4:54
